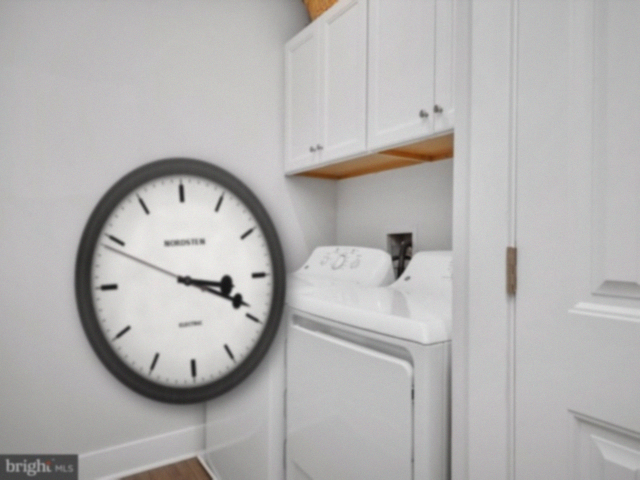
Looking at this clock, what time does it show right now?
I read 3:18:49
